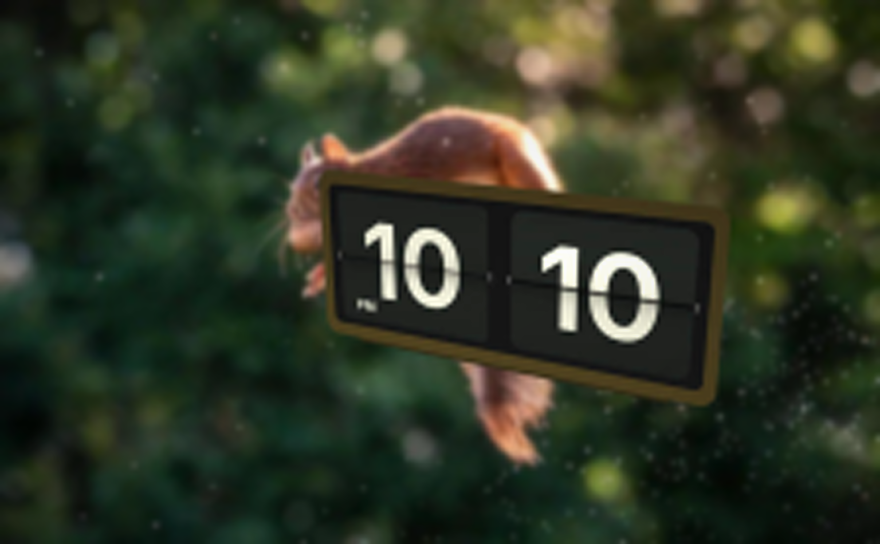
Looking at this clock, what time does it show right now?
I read 10:10
